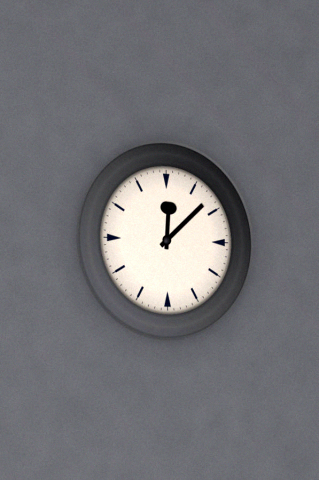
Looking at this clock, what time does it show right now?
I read 12:08
